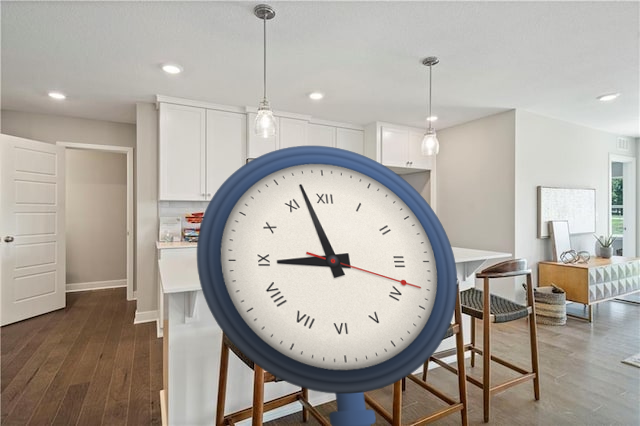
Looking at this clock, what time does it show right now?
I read 8:57:18
